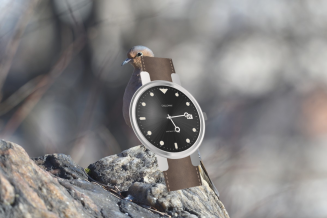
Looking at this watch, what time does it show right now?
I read 5:14
